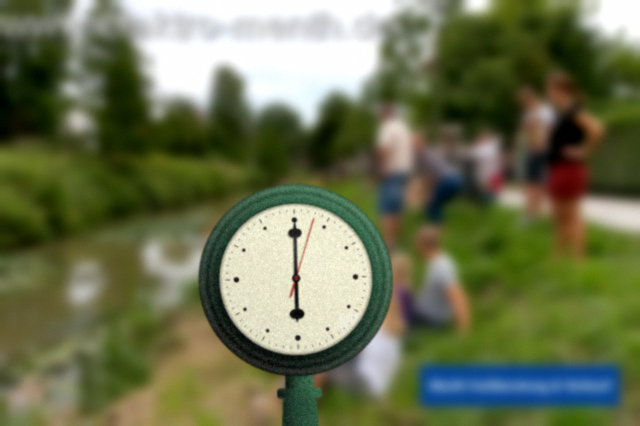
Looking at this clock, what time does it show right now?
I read 6:00:03
